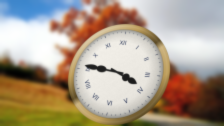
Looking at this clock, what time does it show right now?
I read 3:46
